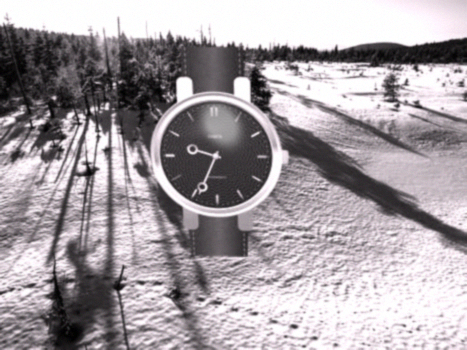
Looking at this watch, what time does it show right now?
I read 9:34
